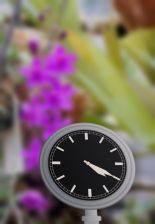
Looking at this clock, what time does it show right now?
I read 4:20
